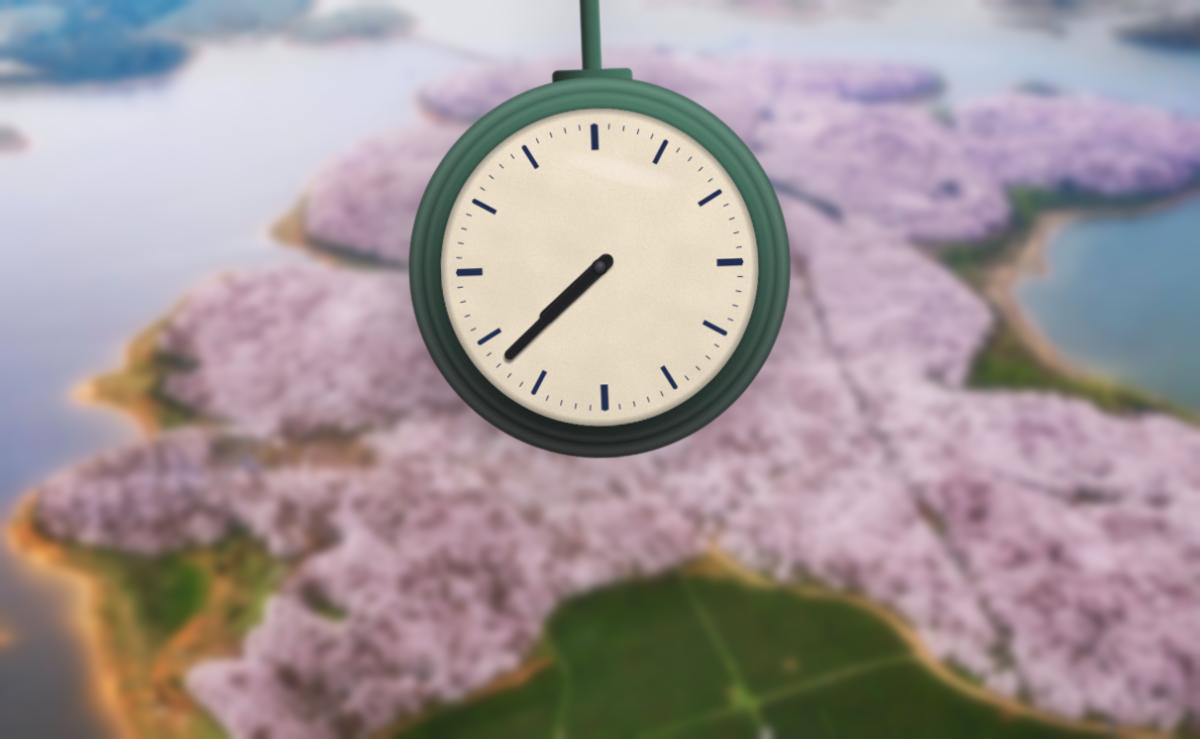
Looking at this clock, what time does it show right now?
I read 7:38
